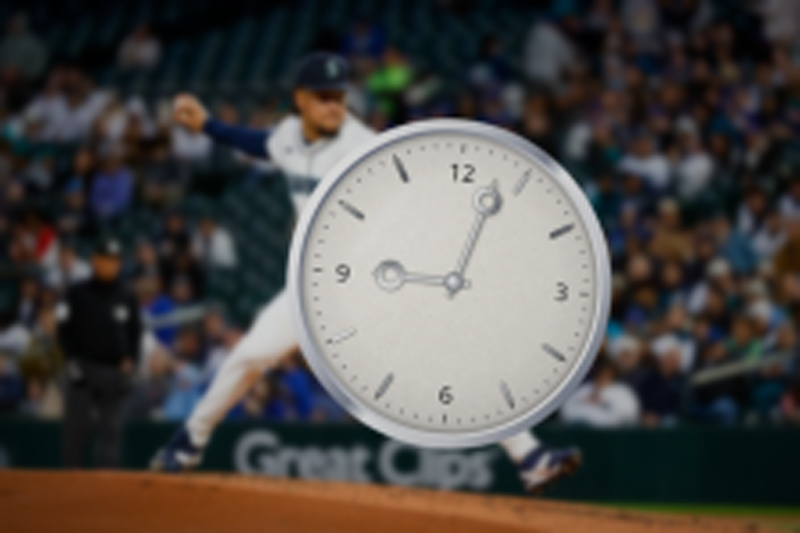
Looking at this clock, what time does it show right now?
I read 9:03
